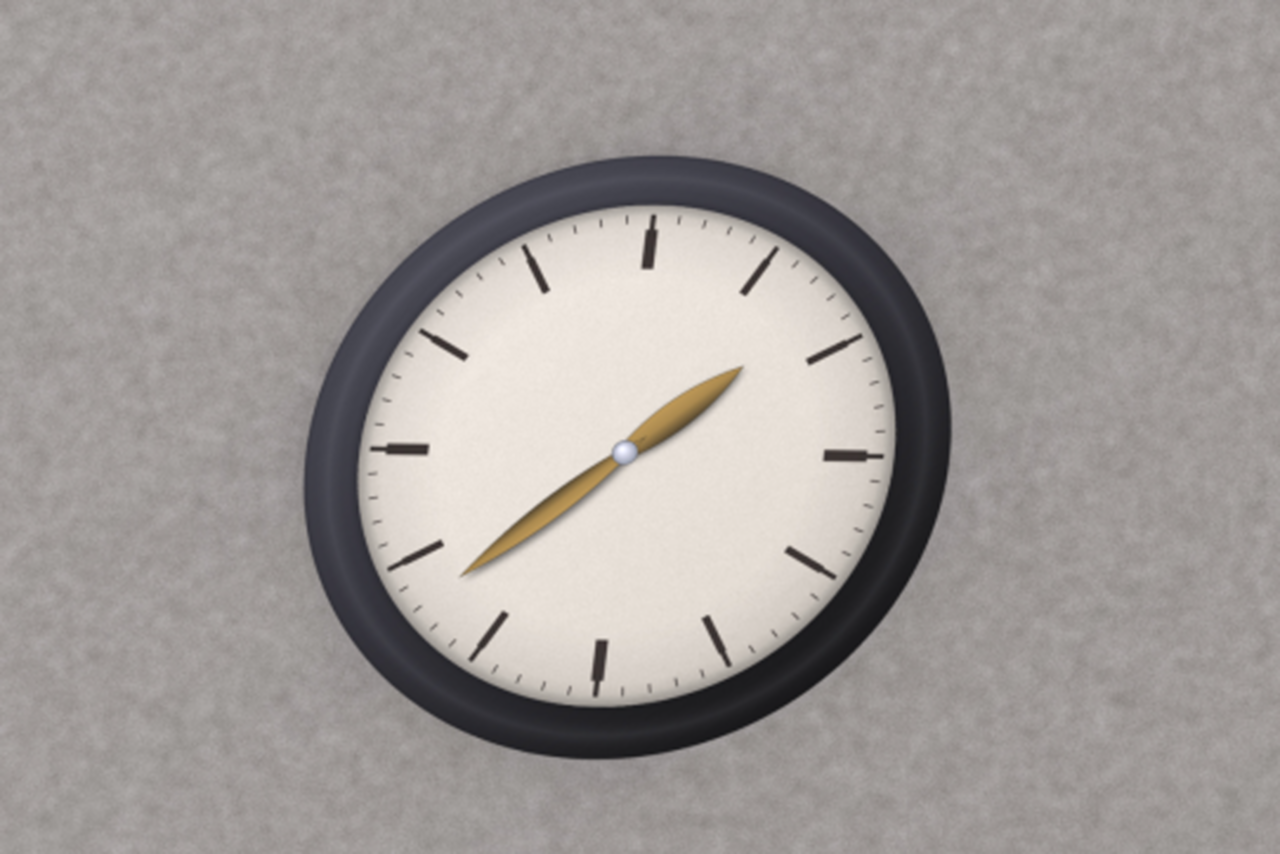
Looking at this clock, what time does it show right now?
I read 1:38
